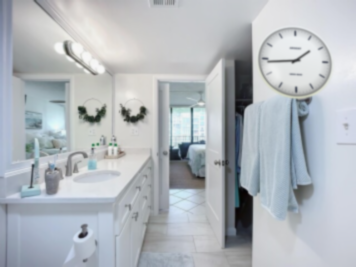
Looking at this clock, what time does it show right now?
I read 1:44
